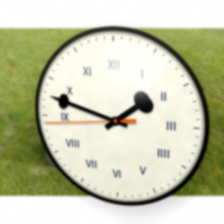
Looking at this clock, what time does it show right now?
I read 1:47:44
